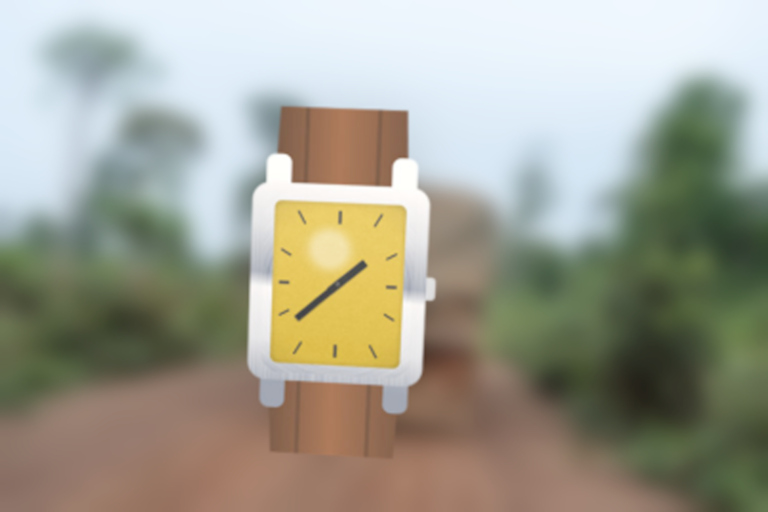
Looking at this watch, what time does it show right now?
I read 1:38
